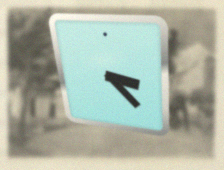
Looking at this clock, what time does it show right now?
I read 3:23
